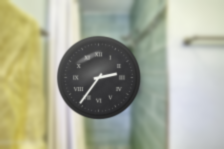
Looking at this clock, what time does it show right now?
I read 2:36
